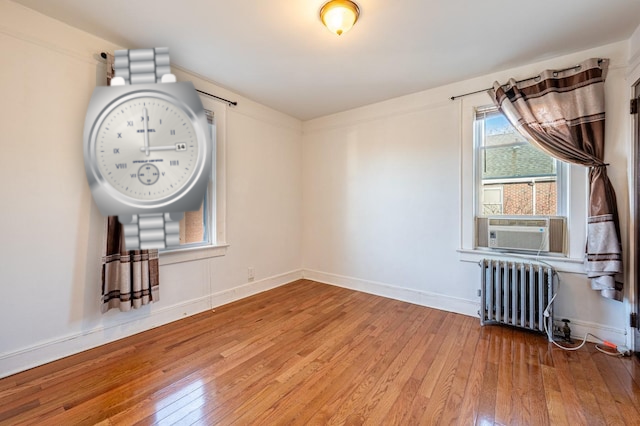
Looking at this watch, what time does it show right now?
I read 3:00
